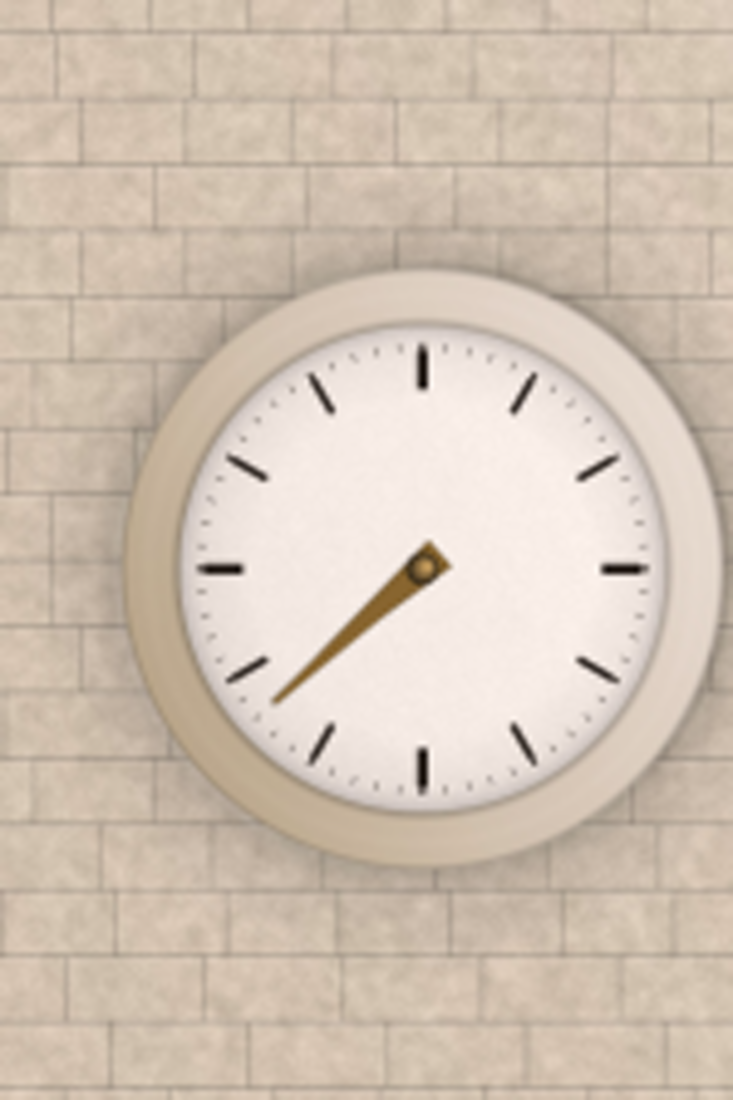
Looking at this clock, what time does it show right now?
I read 7:38
